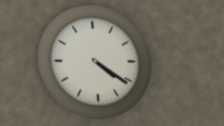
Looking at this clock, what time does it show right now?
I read 4:21
